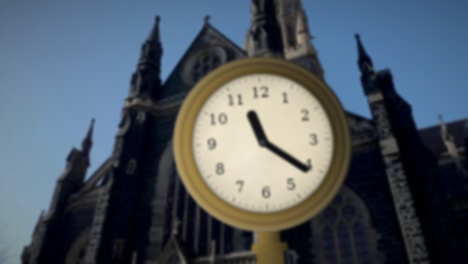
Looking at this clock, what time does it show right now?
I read 11:21
